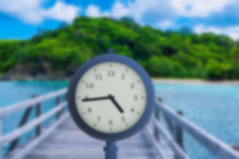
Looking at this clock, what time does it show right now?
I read 4:44
